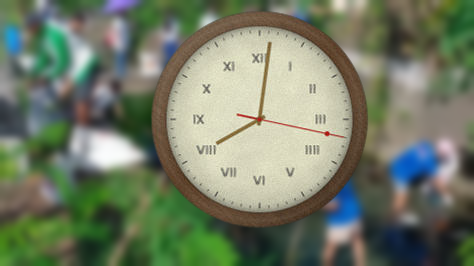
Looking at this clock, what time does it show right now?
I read 8:01:17
